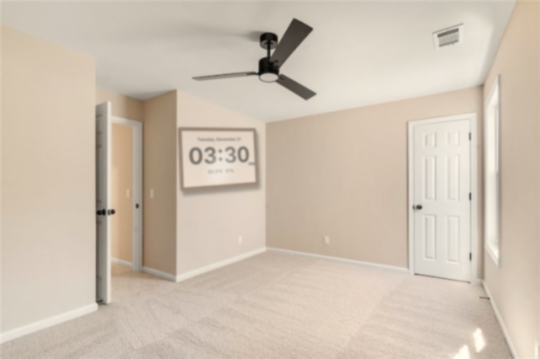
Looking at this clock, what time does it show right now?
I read 3:30
